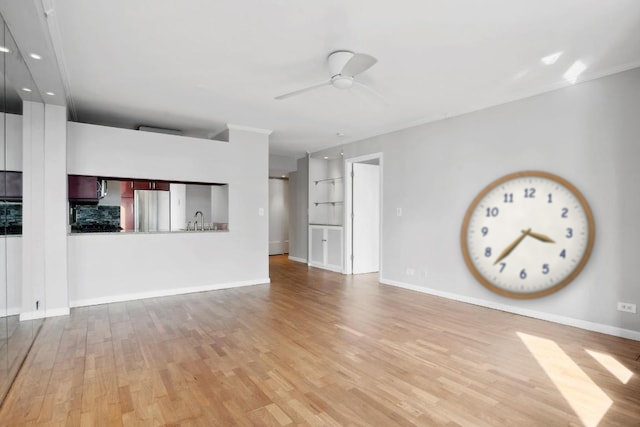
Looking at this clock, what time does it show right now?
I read 3:37
